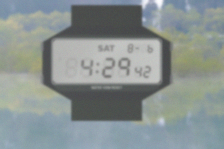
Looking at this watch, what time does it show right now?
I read 4:29:42
